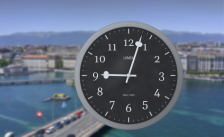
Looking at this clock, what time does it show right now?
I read 9:03
